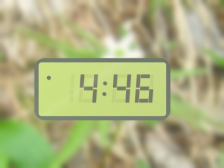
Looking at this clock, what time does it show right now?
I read 4:46
